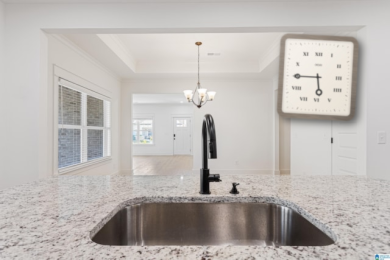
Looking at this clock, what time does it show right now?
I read 5:45
